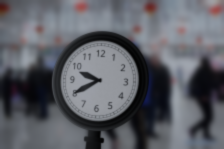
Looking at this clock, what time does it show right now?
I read 9:40
